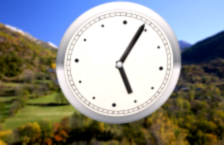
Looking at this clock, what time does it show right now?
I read 5:04
